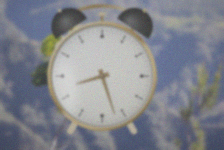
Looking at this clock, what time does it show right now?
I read 8:27
